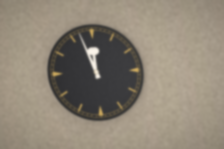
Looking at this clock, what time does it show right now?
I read 11:57
